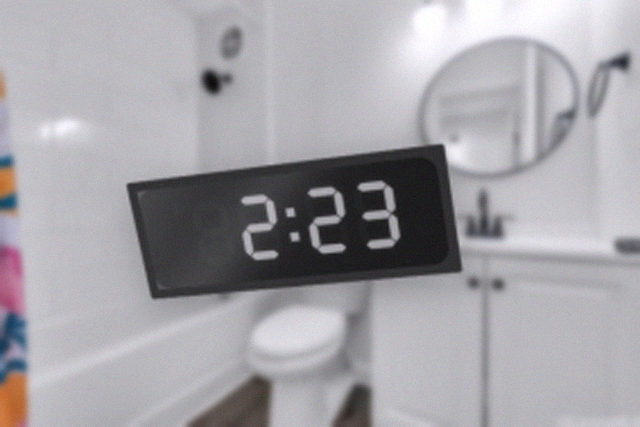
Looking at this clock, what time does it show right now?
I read 2:23
